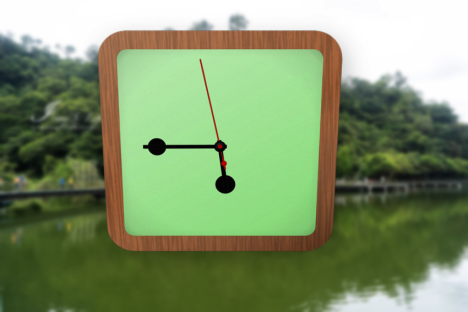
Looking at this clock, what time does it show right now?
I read 5:44:58
